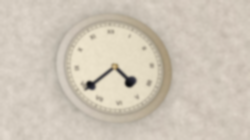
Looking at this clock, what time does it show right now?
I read 4:39
